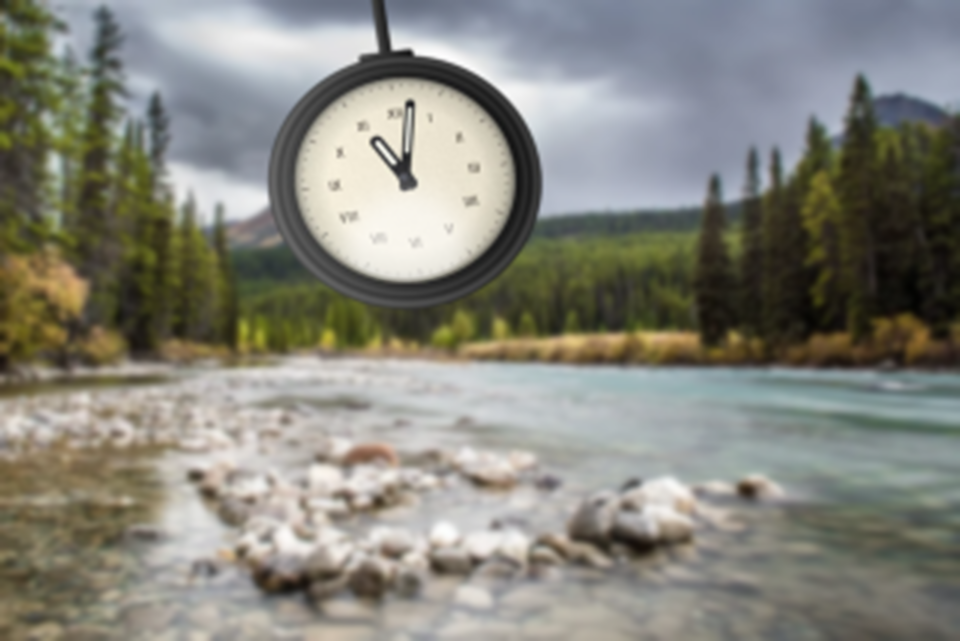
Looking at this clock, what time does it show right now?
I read 11:02
